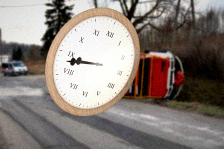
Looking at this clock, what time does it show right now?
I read 8:43
